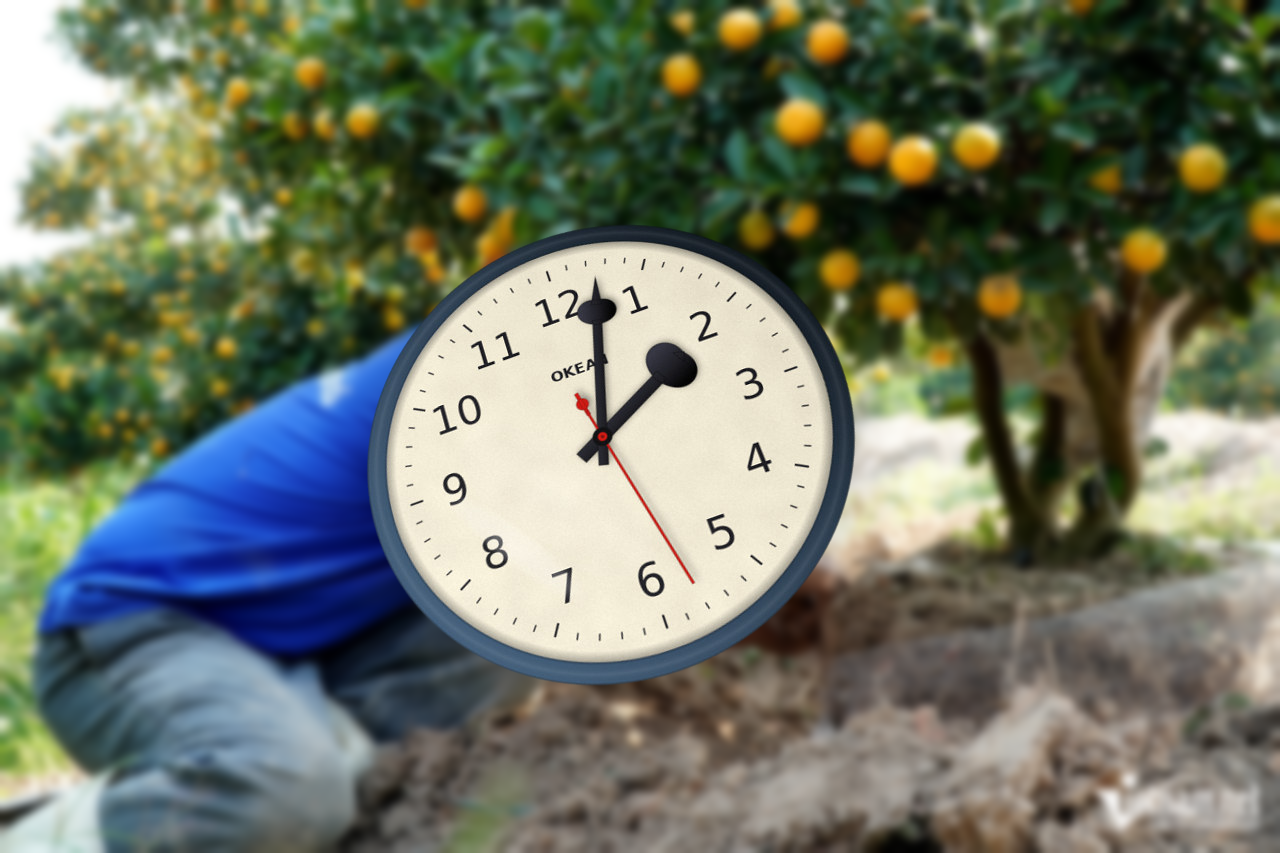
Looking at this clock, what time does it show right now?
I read 2:02:28
